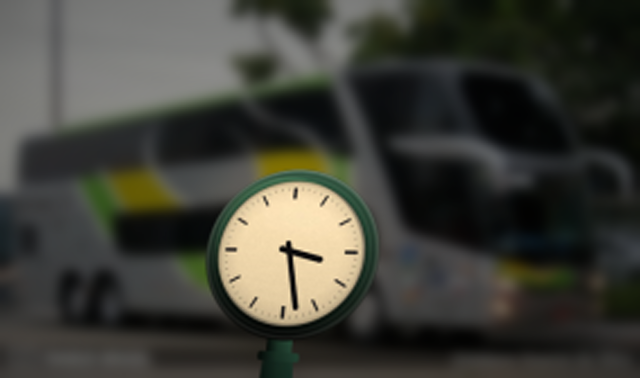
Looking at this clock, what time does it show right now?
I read 3:28
